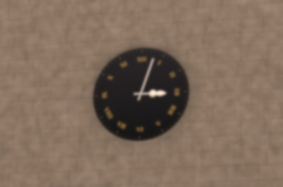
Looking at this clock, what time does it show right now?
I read 3:03
